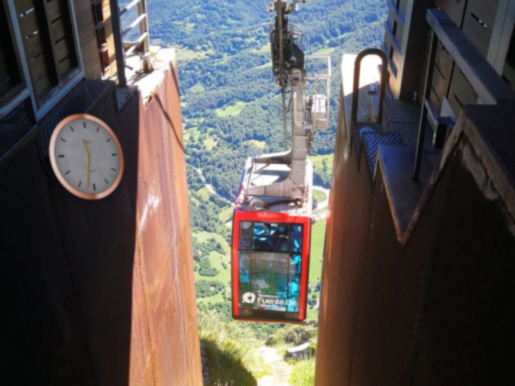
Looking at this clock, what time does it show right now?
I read 11:32
